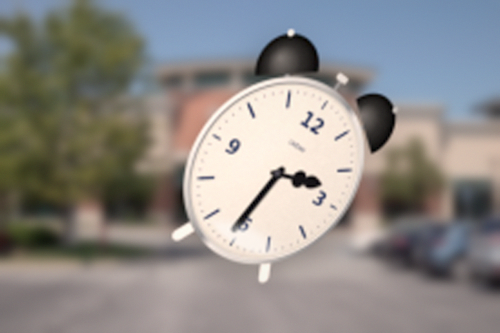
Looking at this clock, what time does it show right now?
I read 2:31
